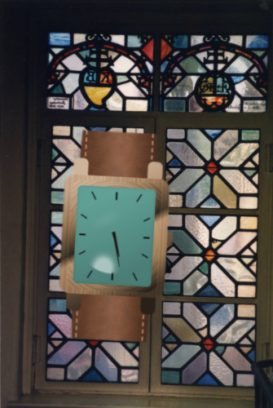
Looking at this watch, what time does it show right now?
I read 5:28
